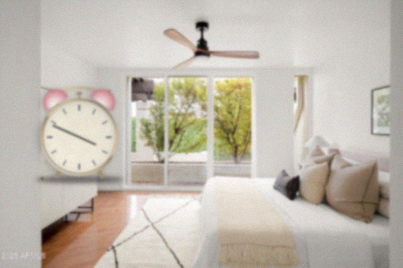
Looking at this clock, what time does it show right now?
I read 3:49
